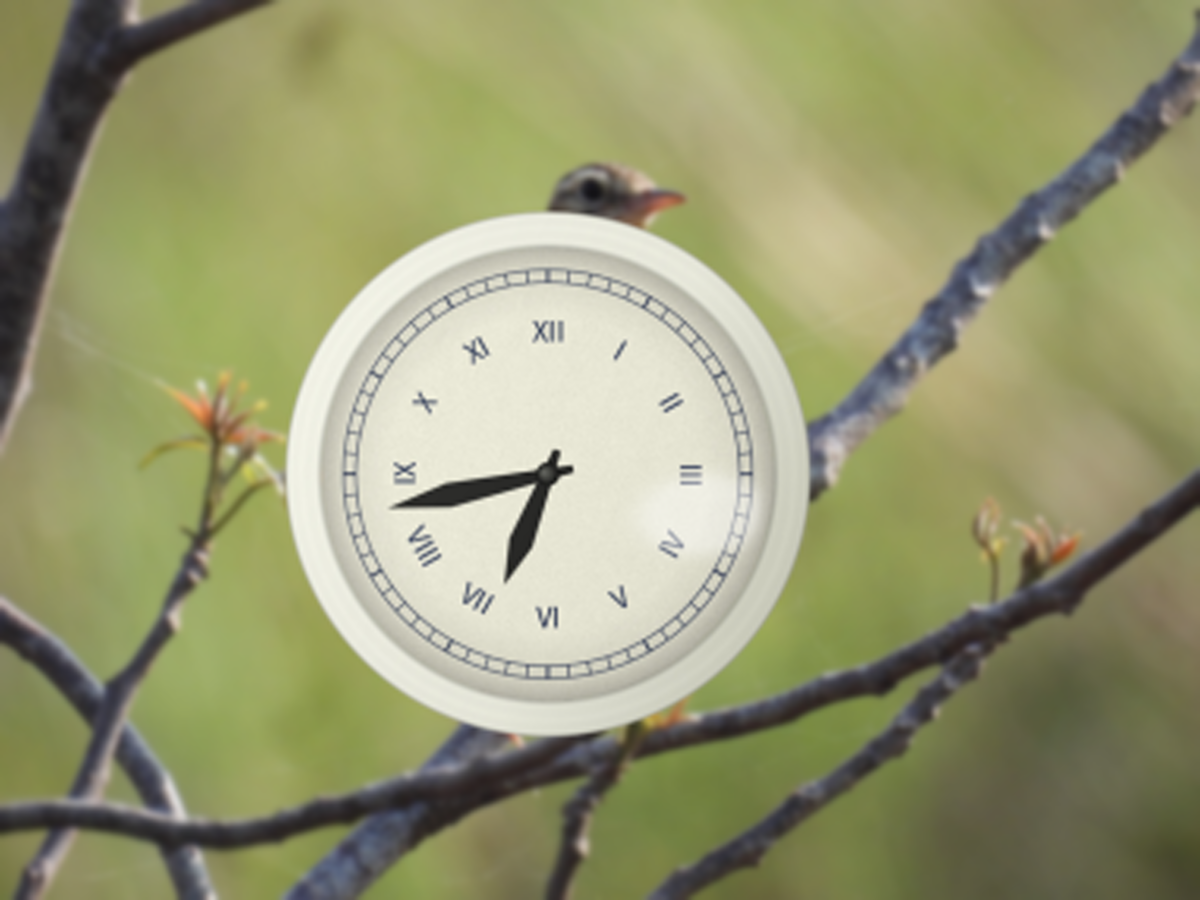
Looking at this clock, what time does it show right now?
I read 6:43
